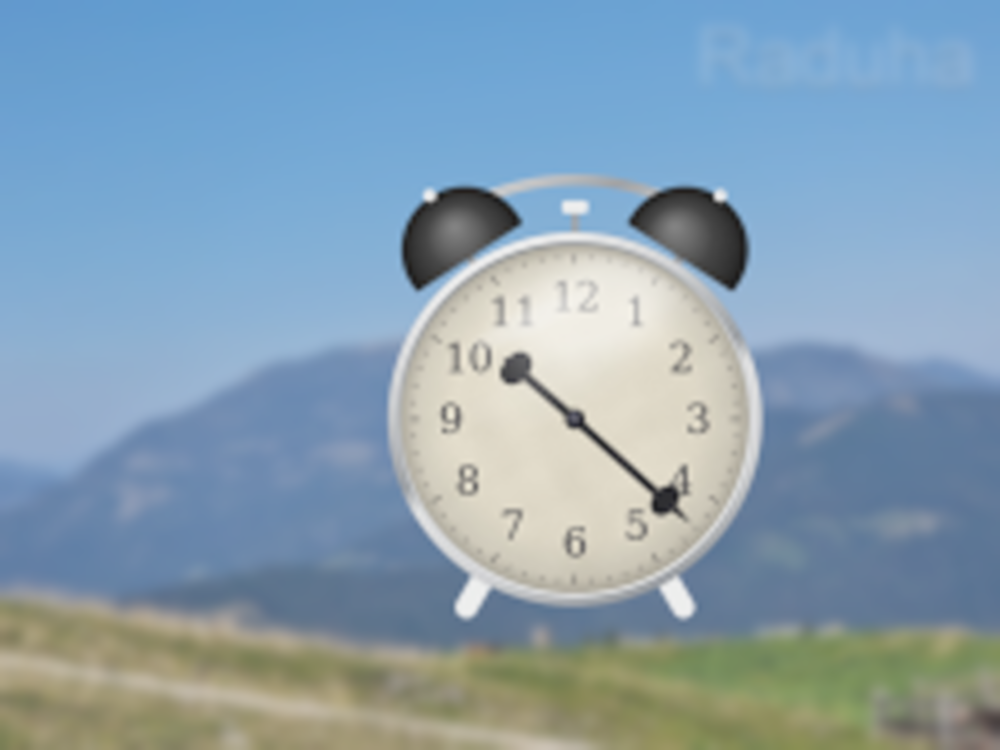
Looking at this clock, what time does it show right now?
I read 10:22
